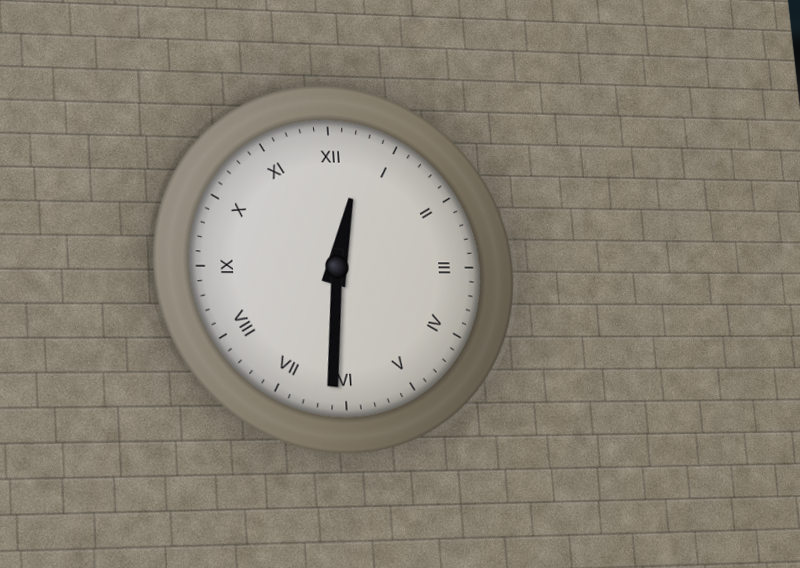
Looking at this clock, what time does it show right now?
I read 12:31
